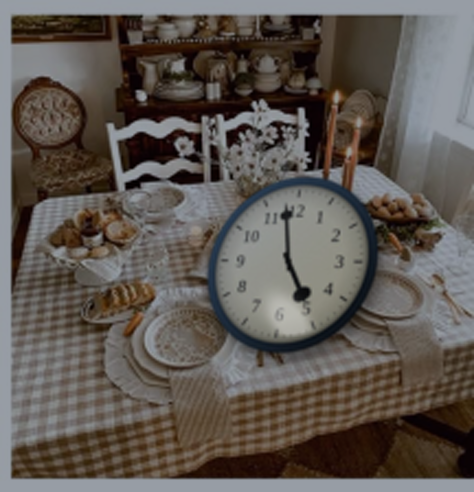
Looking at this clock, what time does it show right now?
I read 4:58
